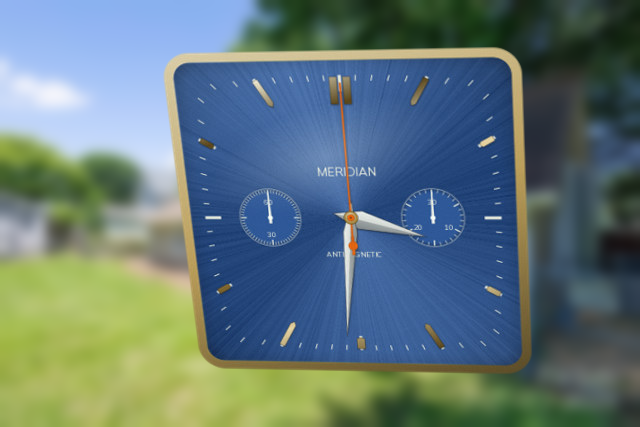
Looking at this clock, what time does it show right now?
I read 3:31
